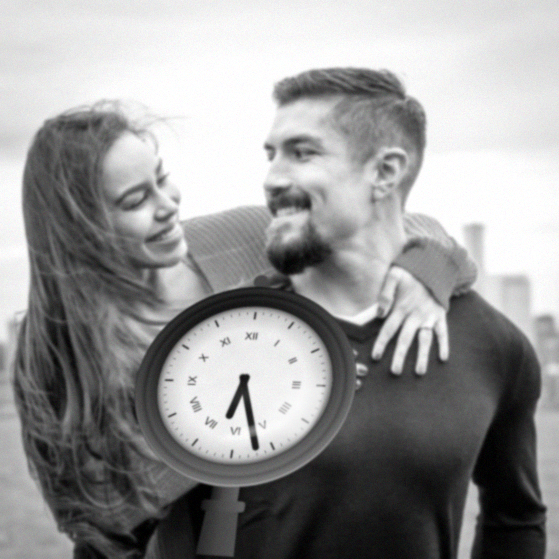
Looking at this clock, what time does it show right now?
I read 6:27
